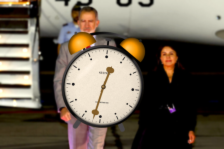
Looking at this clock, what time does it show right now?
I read 12:32
